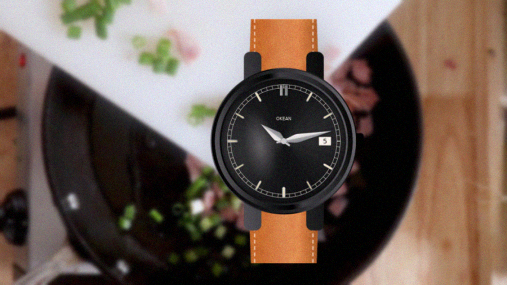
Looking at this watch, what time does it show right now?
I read 10:13
